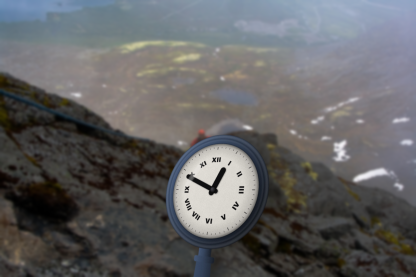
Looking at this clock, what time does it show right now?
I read 12:49
